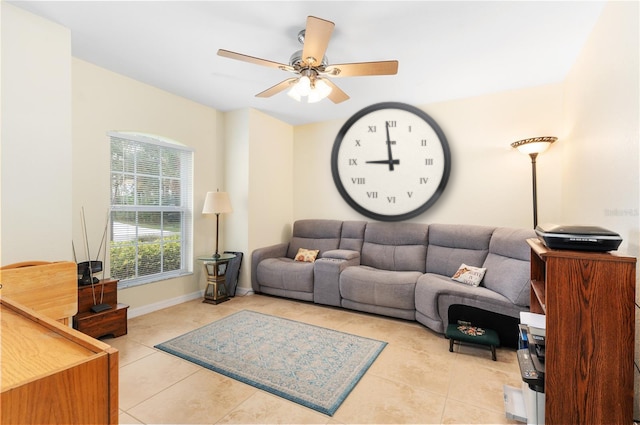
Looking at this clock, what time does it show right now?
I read 8:59
